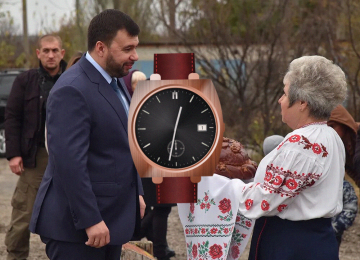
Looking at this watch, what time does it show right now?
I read 12:32
